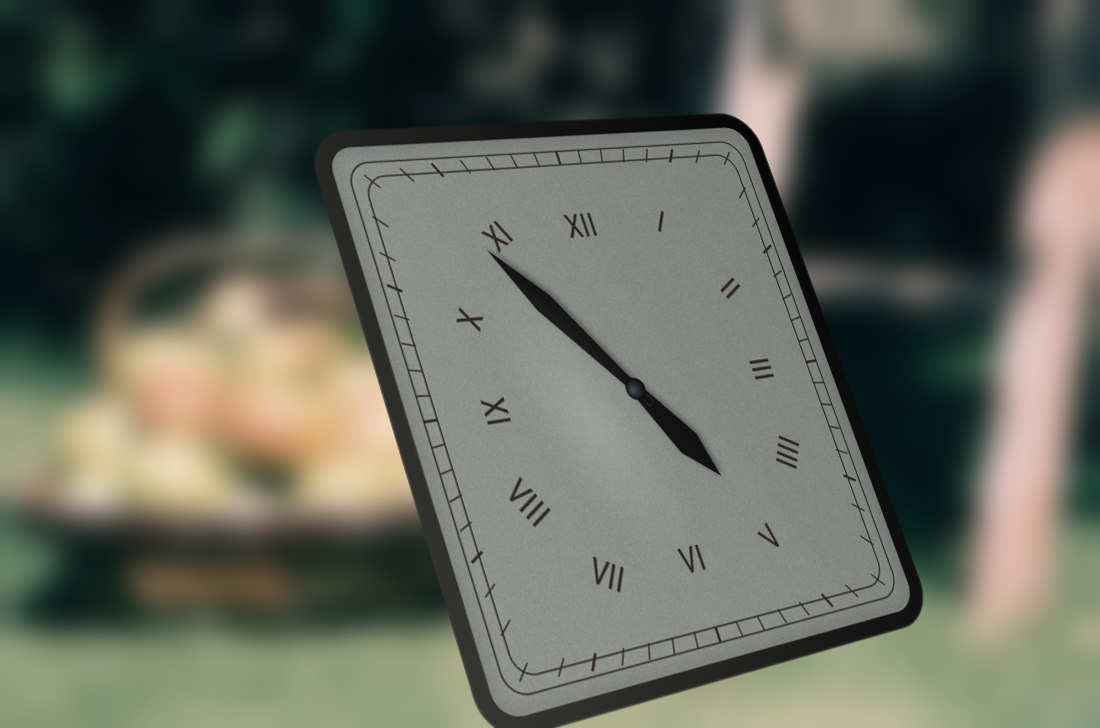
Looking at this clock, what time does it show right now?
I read 4:54
